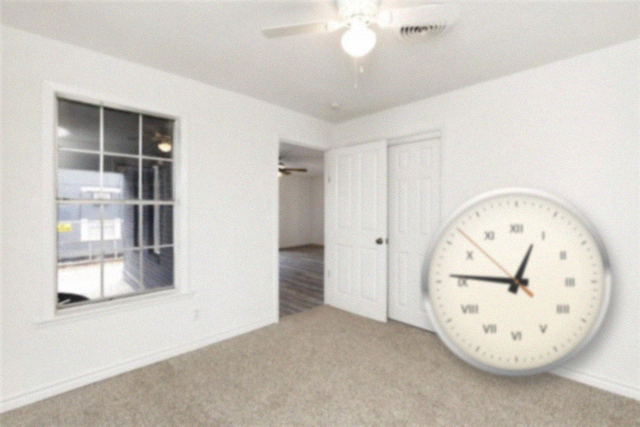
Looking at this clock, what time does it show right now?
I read 12:45:52
